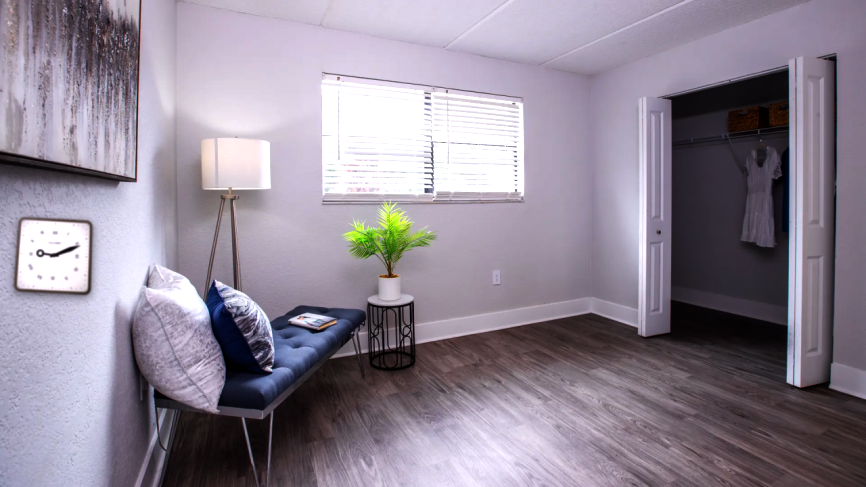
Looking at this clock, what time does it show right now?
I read 9:11
